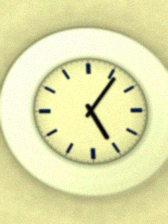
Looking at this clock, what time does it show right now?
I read 5:06
